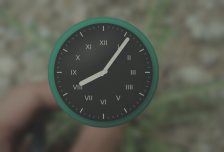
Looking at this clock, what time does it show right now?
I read 8:06
